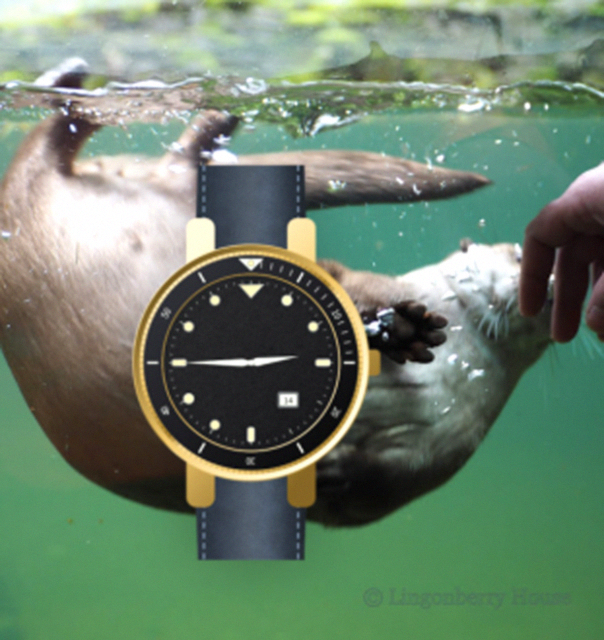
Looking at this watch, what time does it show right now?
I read 2:45
